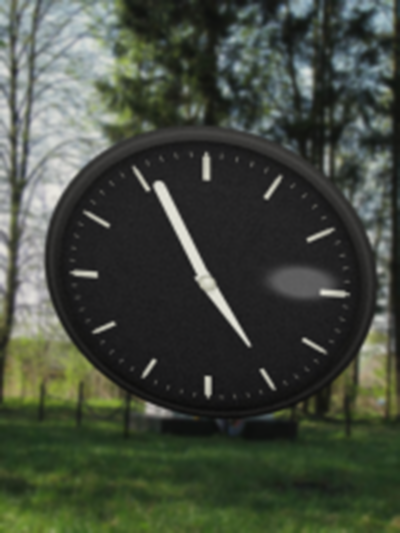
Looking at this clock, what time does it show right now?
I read 4:56
